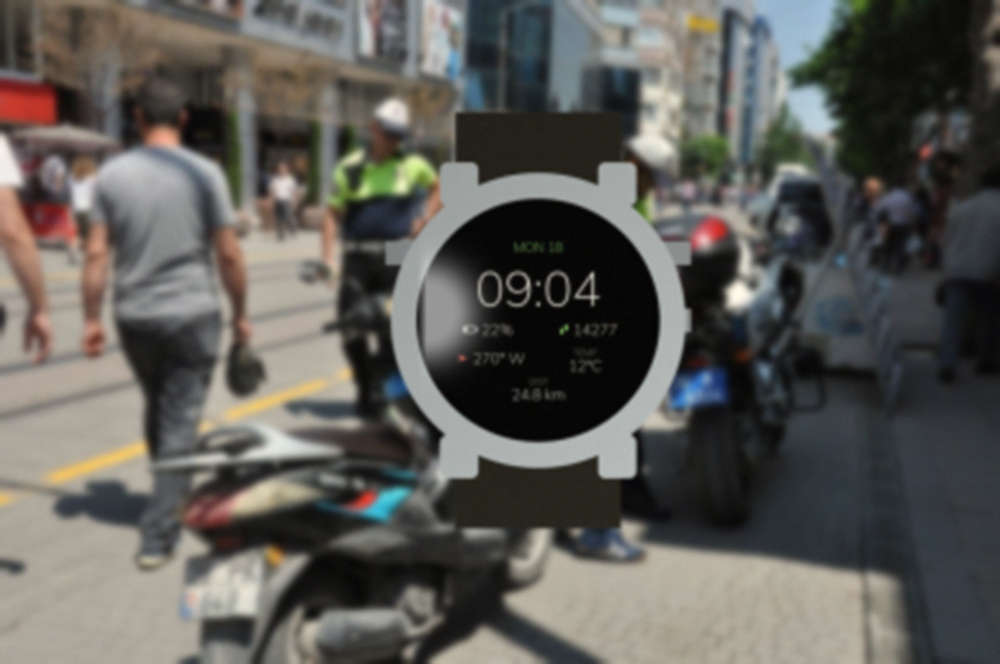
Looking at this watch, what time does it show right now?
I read 9:04
